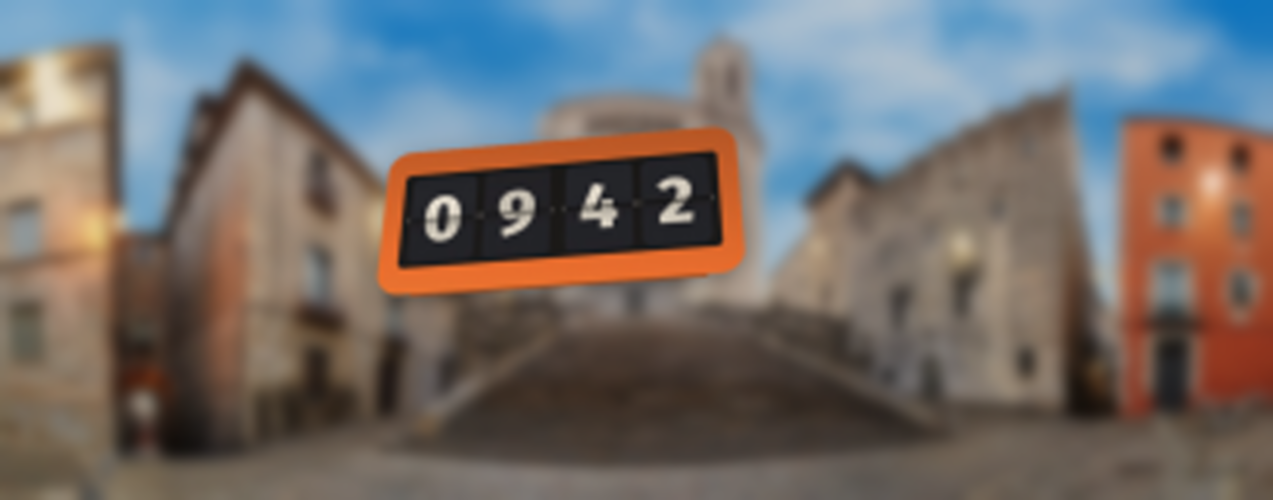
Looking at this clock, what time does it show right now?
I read 9:42
